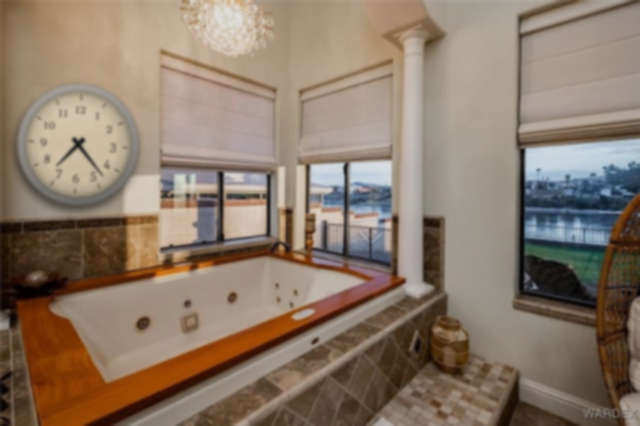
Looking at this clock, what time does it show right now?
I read 7:23
